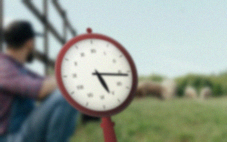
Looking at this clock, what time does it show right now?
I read 5:16
